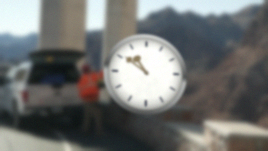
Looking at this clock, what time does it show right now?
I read 10:51
